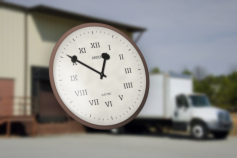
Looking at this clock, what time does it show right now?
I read 12:51
